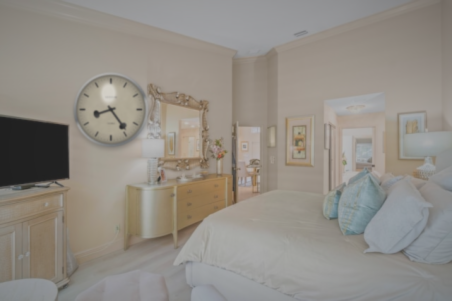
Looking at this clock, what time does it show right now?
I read 8:24
